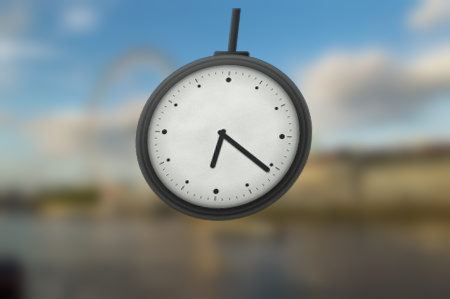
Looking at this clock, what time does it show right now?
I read 6:21
